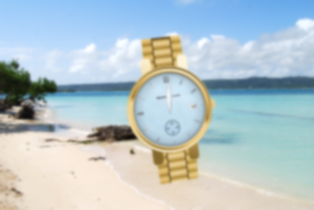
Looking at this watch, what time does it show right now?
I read 12:01
